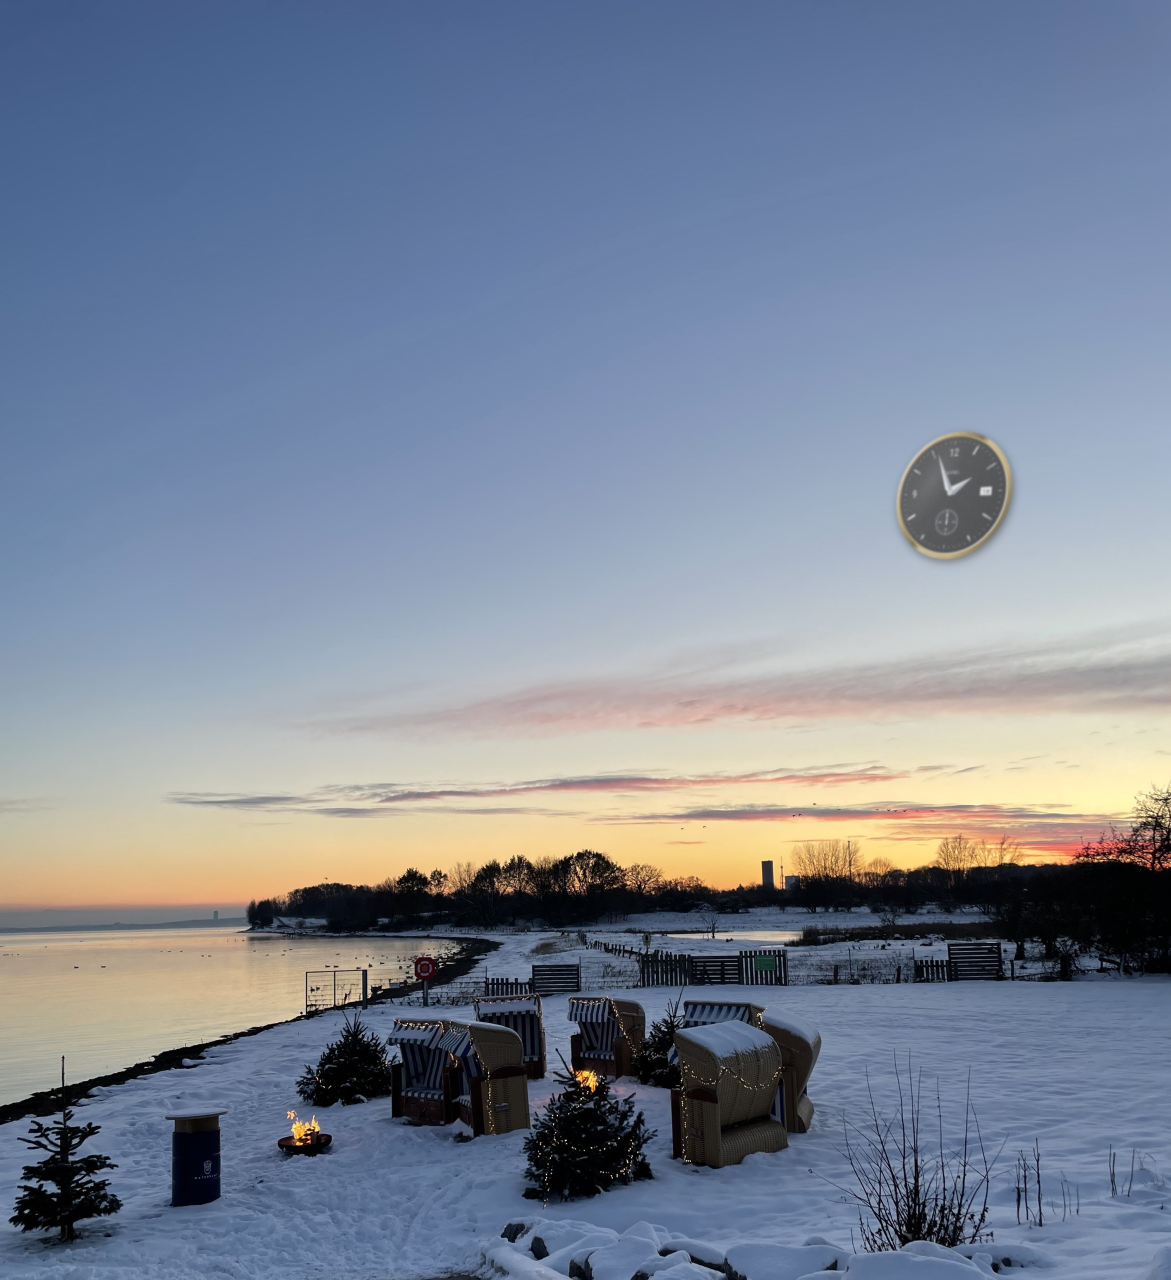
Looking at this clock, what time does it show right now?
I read 1:56
